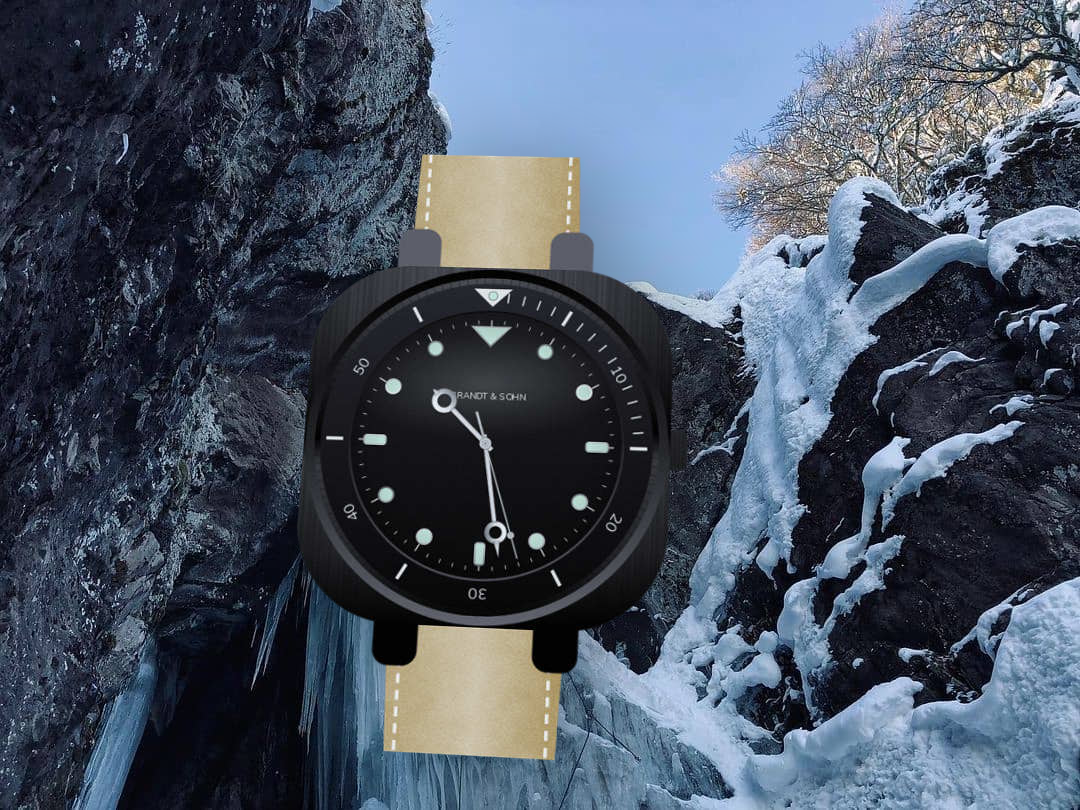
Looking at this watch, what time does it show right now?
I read 10:28:27
